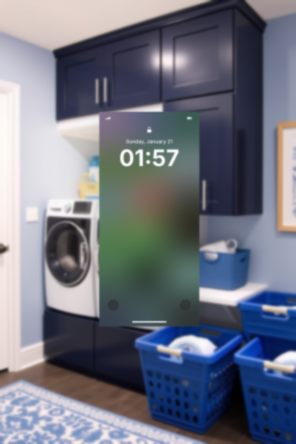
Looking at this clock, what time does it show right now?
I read 1:57
